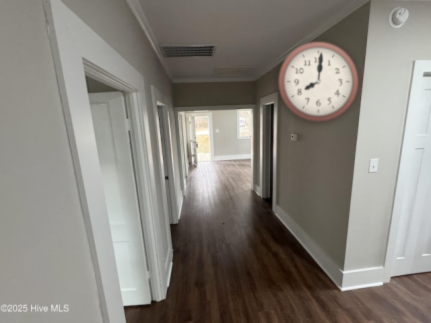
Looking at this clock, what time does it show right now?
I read 8:01
